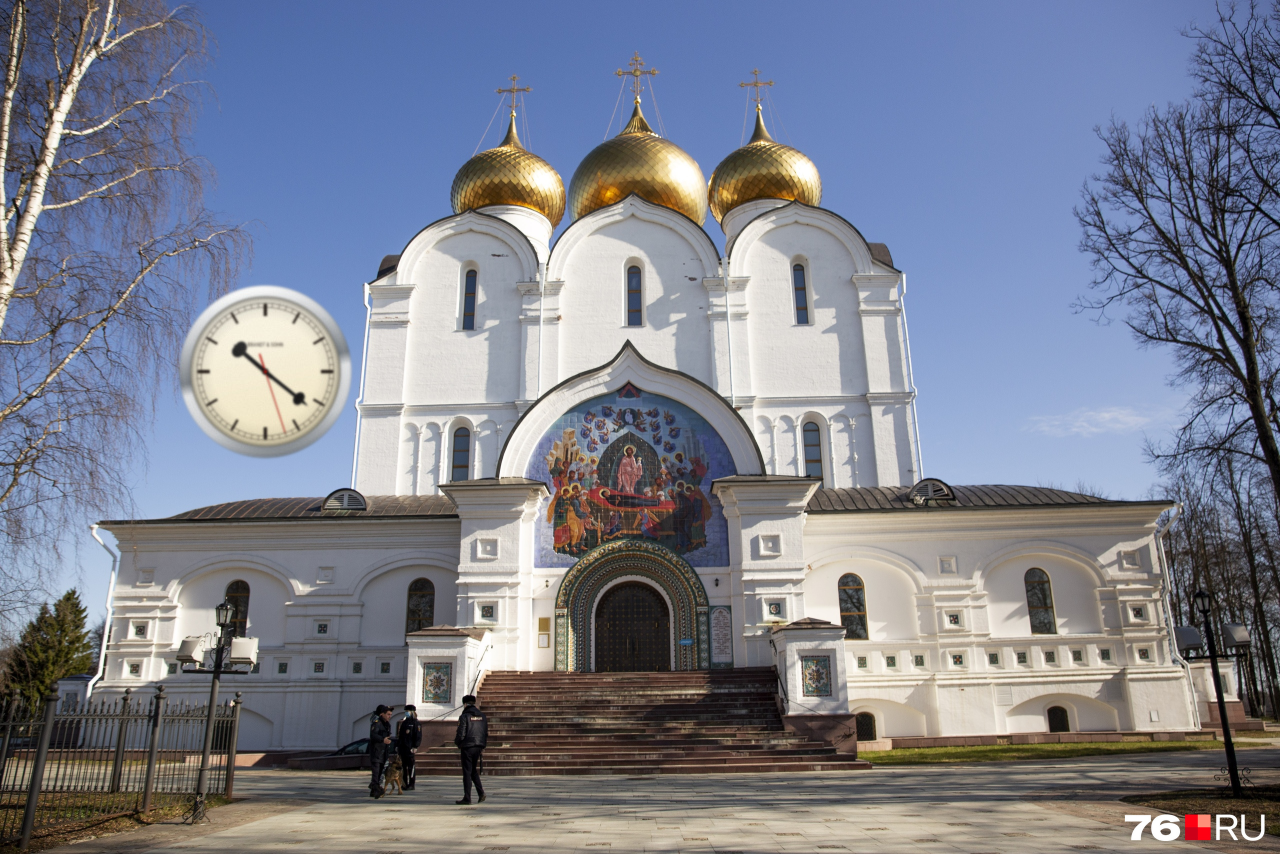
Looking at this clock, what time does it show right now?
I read 10:21:27
